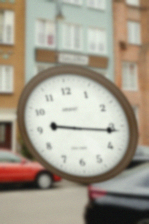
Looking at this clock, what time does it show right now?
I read 9:16
